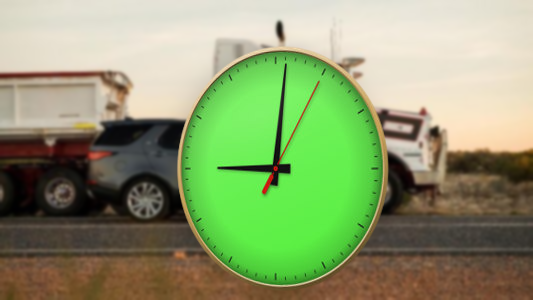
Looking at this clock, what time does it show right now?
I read 9:01:05
